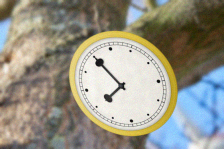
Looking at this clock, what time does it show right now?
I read 7:55
